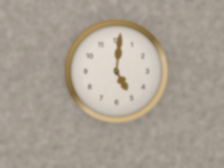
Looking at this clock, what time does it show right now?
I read 5:01
